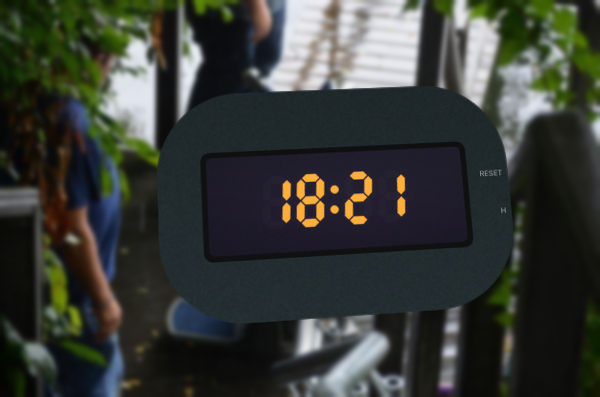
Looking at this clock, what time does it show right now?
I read 18:21
